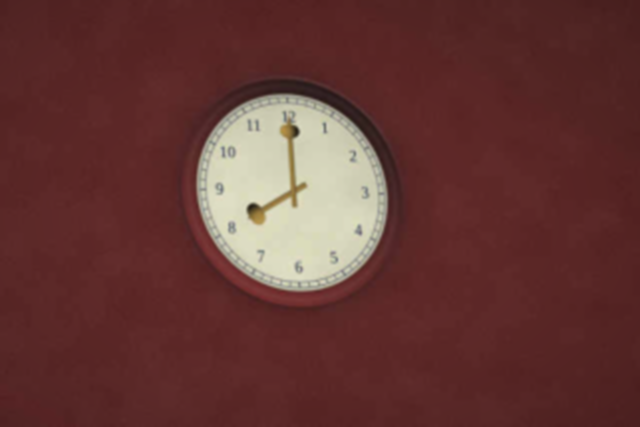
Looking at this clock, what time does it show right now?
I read 8:00
